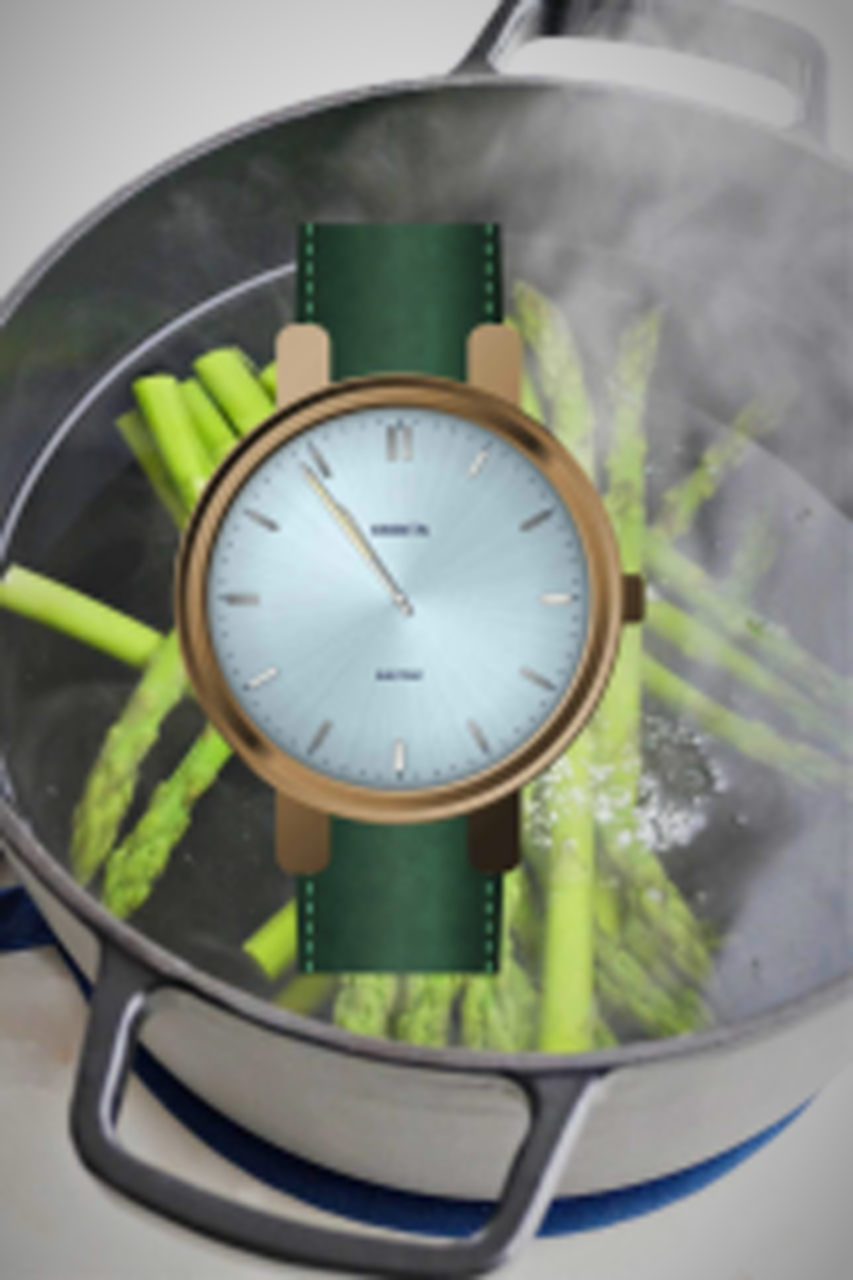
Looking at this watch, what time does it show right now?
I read 10:54
